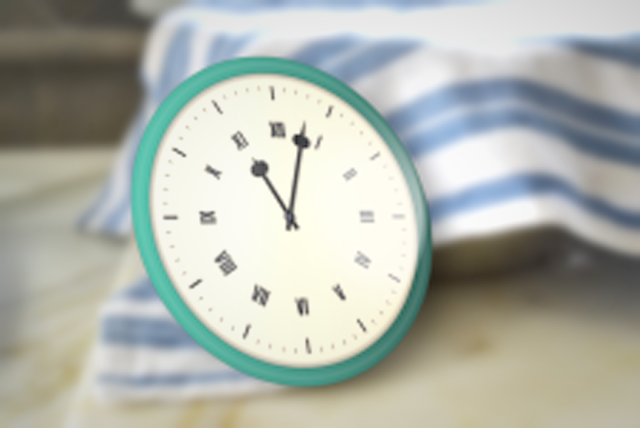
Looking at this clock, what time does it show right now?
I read 11:03
